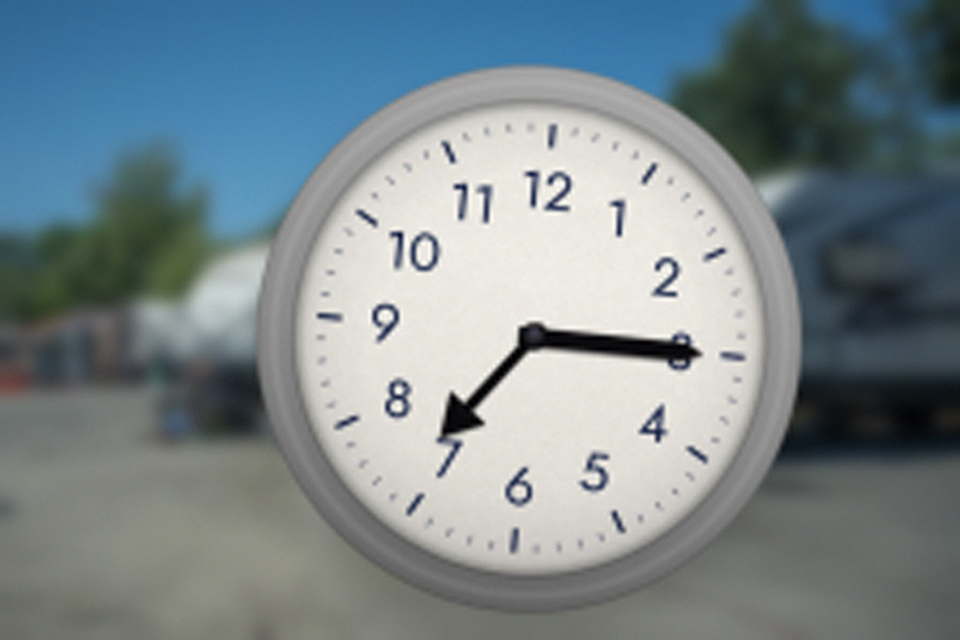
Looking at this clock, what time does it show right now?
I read 7:15
